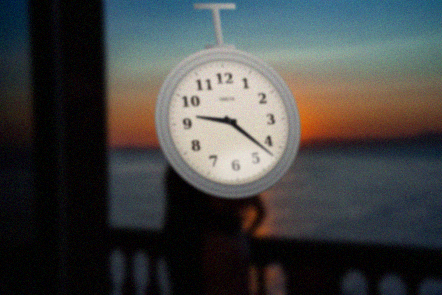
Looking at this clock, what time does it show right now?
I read 9:22
